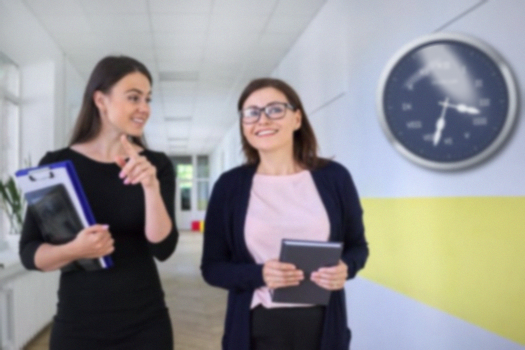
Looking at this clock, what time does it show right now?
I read 3:33
